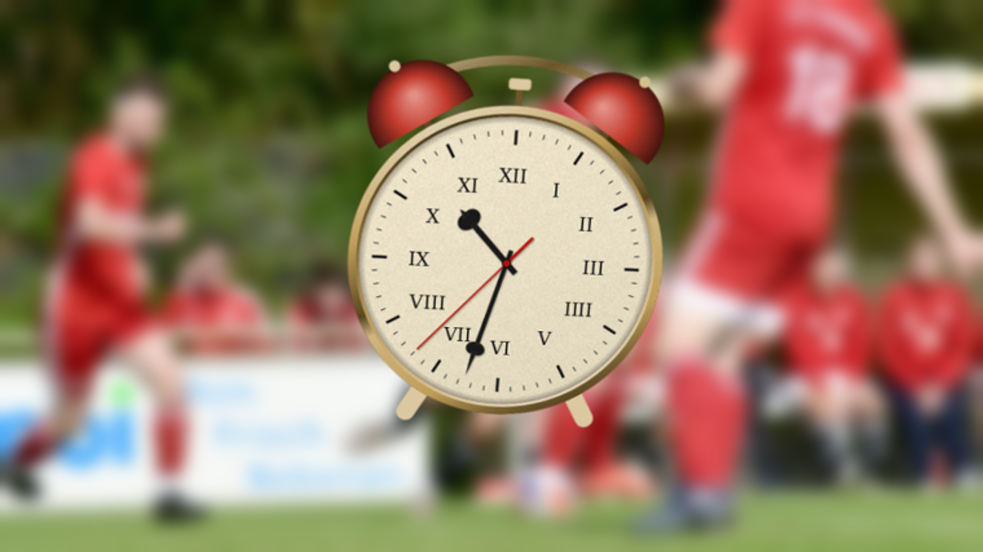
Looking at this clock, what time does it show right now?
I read 10:32:37
